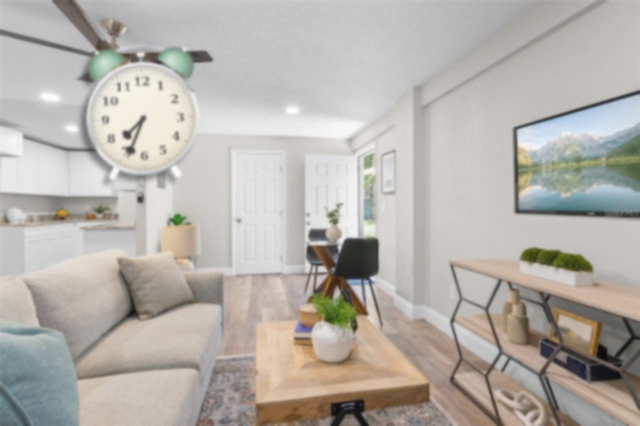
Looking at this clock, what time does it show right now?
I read 7:34
